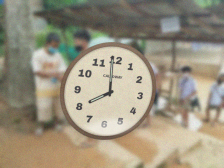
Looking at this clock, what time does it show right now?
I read 7:59
